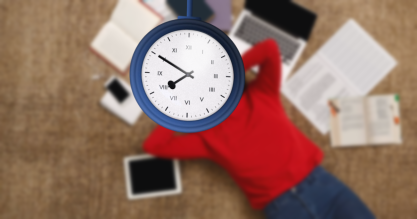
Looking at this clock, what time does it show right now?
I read 7:50
